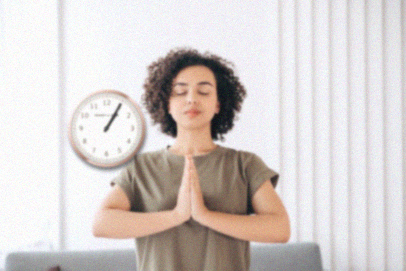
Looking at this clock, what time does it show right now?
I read 1:05
